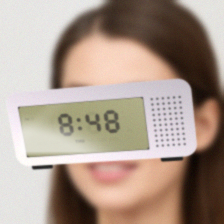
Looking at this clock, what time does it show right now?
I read 8:48
